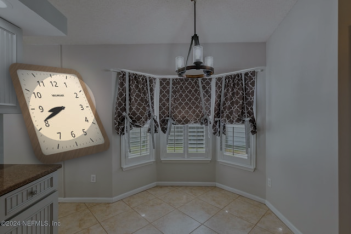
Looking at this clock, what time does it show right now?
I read 8:41
